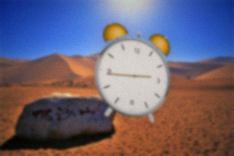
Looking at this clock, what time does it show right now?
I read 2:44
